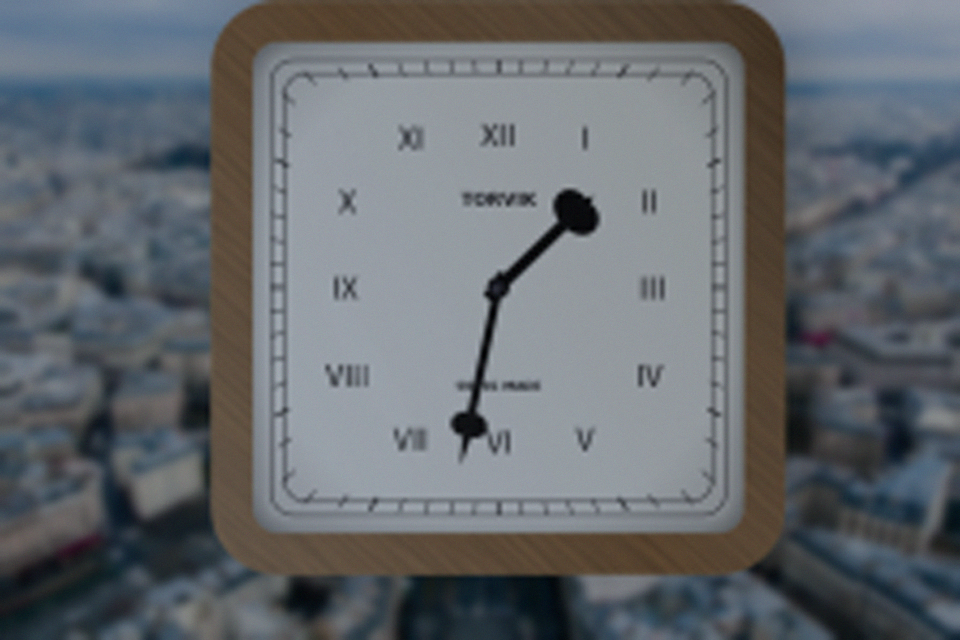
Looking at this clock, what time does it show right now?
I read 1:32
